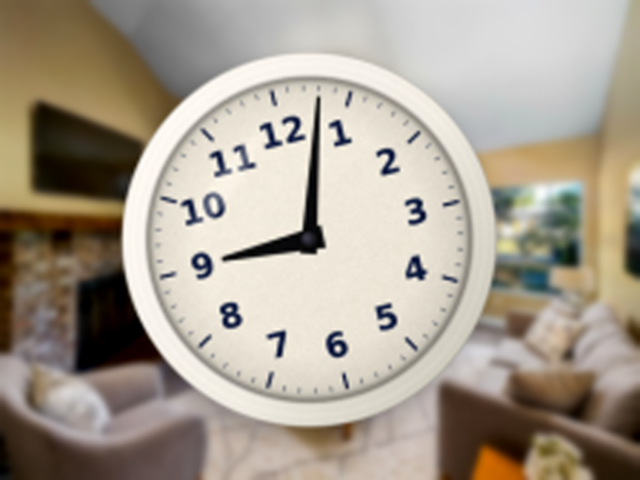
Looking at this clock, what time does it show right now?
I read 9:03
